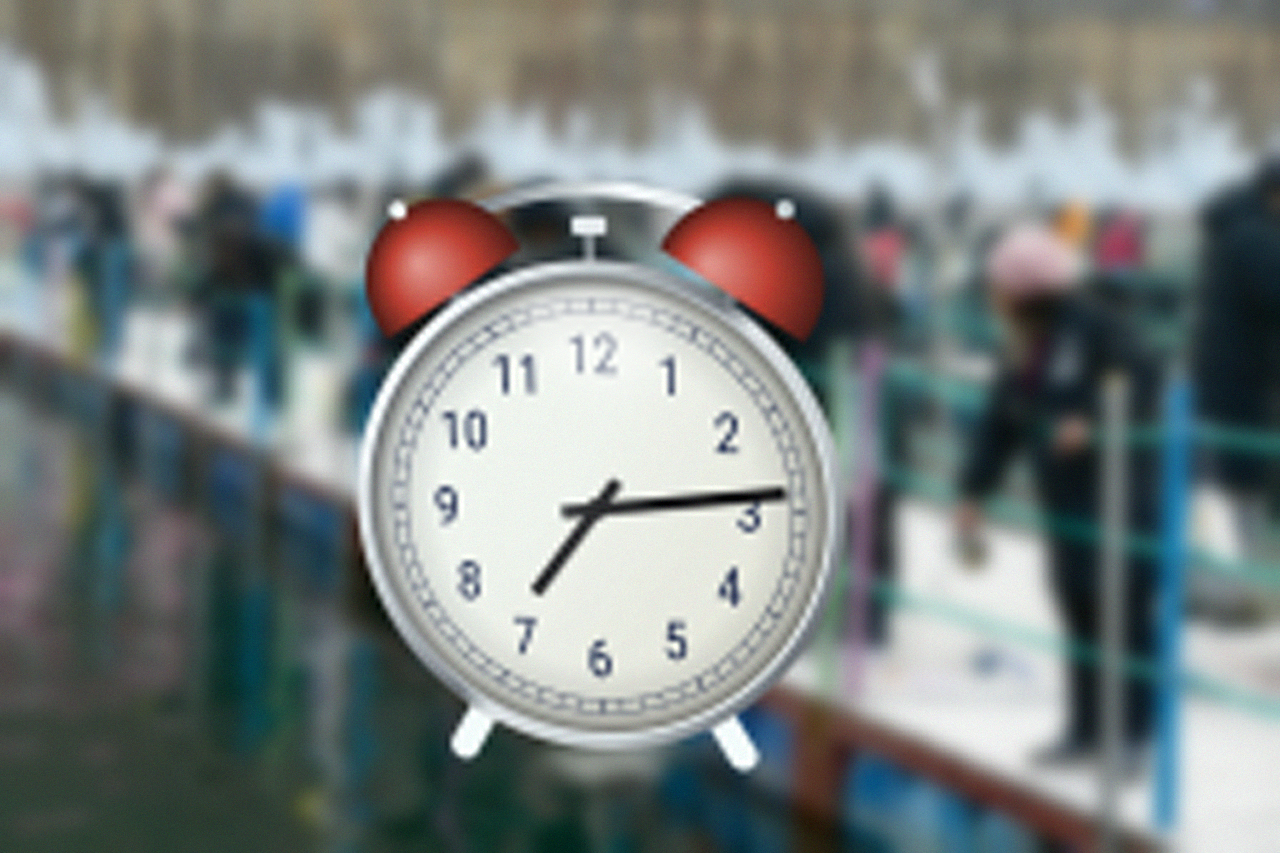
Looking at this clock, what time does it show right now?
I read 7:14
